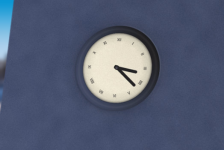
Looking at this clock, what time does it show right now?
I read 3:22
